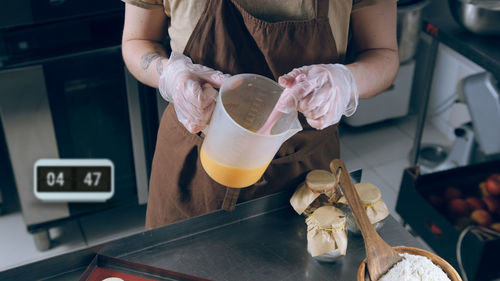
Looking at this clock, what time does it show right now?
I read 4:47
